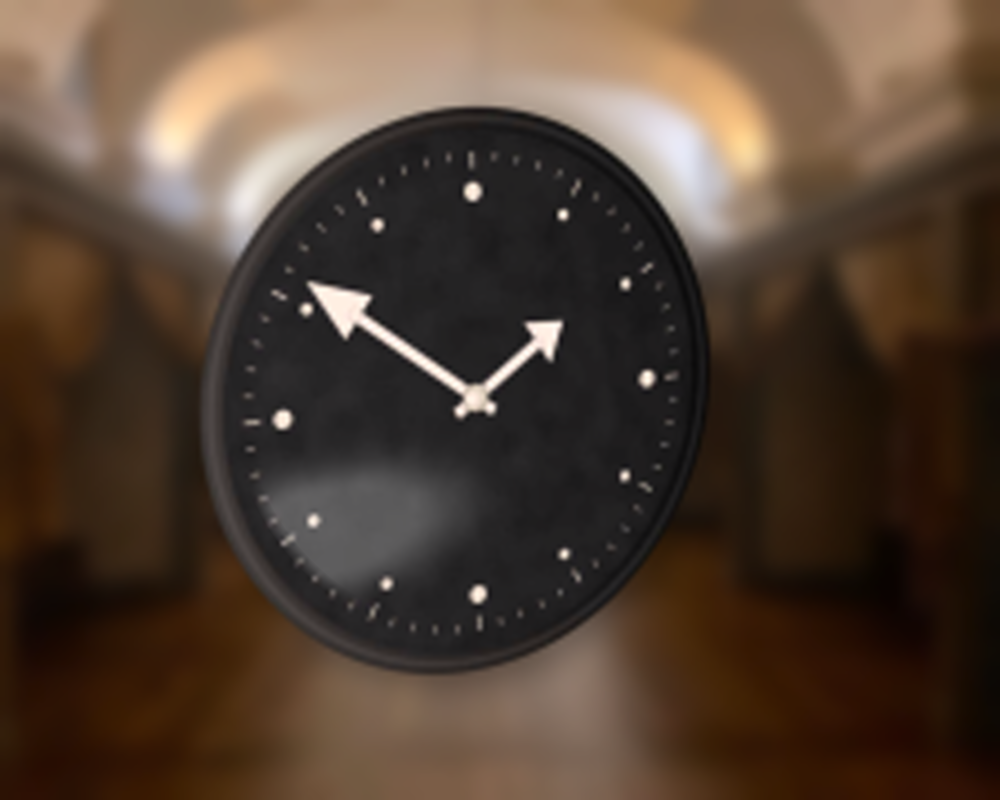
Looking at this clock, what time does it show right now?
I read 1:51
